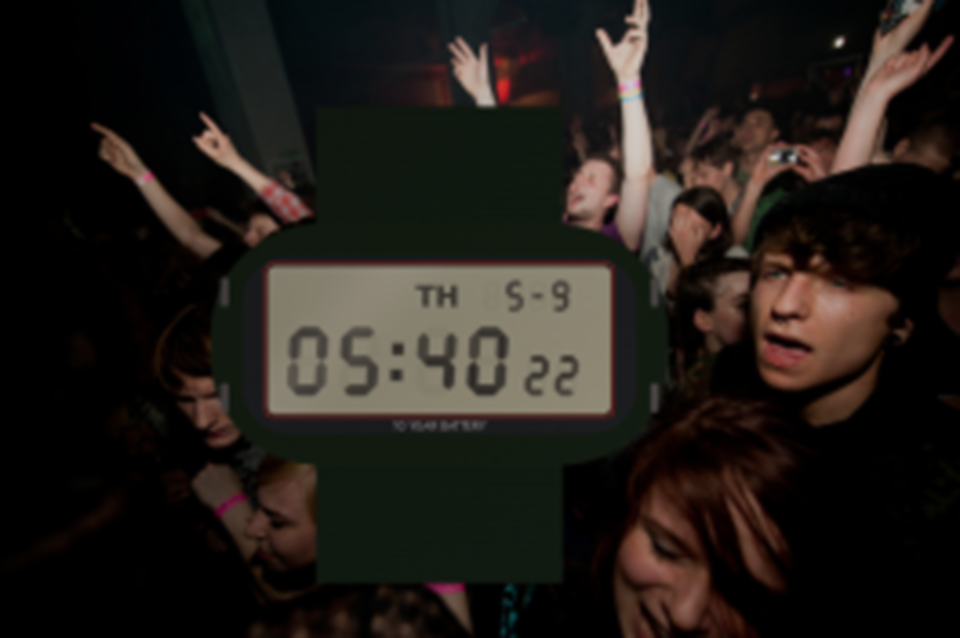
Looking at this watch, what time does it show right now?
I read 5:40:22
